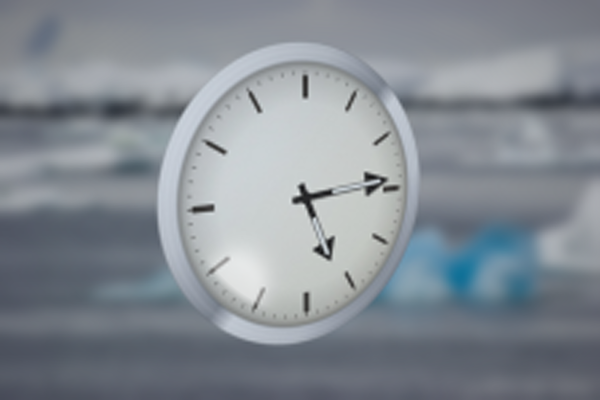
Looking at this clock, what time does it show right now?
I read 5:14
